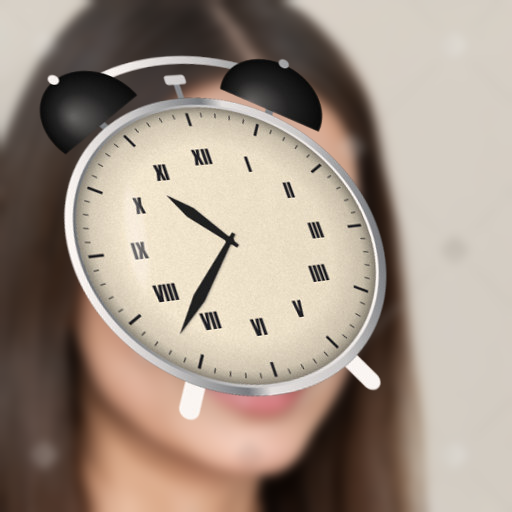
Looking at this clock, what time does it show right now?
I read 10:37
